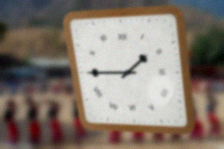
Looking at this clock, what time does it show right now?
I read 1:45
